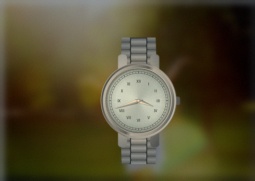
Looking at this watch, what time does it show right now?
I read 3:42
